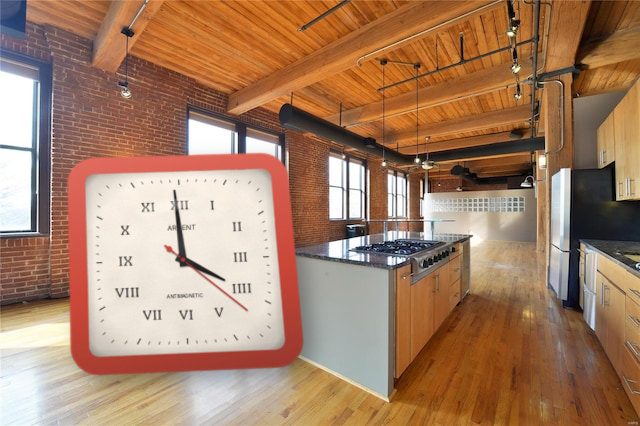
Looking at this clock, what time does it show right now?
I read 3:59:22
